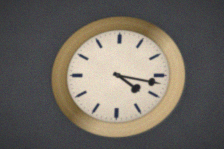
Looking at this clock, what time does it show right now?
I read 4:17
